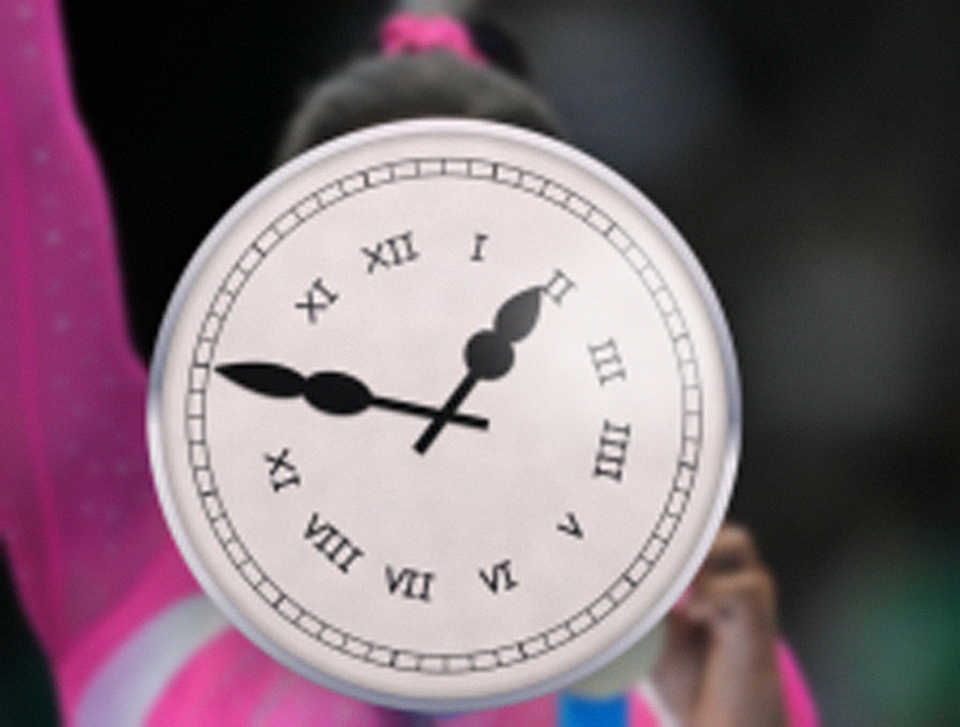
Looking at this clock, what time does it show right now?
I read 1:50
